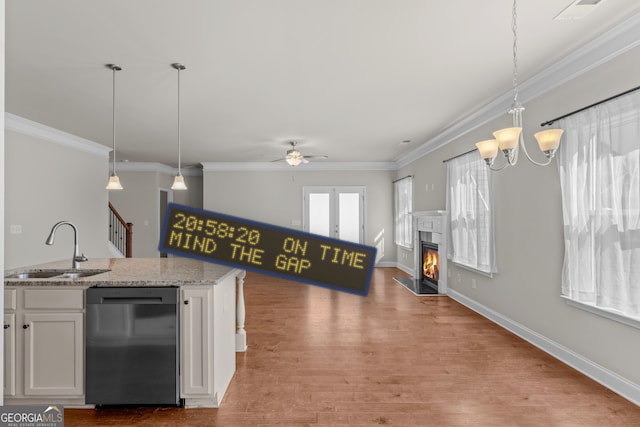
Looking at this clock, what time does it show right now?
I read 20:58:20
